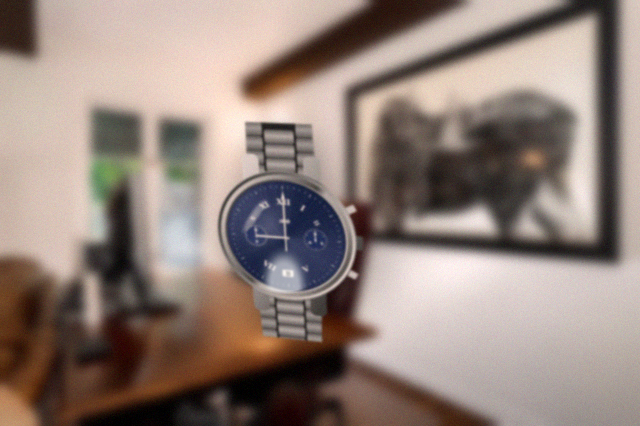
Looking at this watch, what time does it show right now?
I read 9:00
